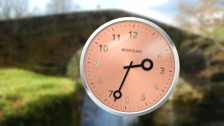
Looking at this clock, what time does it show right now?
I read 2:33
